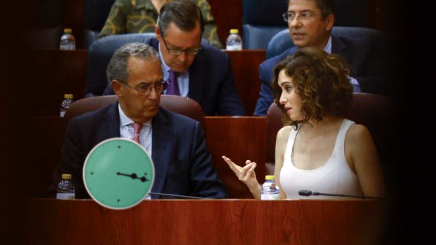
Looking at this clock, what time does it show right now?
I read 3:17
